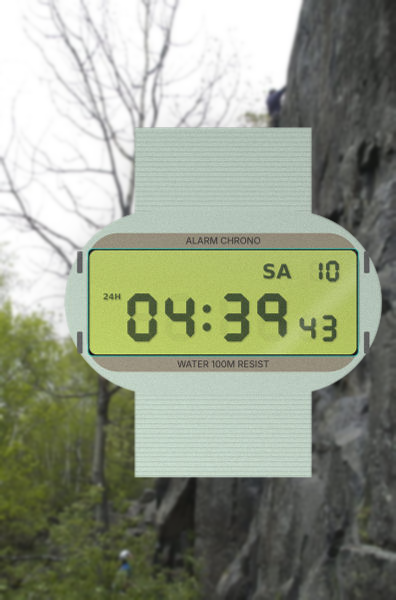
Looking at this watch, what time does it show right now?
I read 4:39:43
